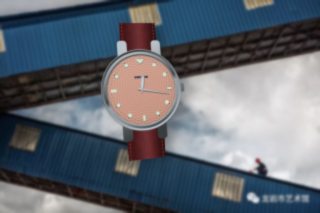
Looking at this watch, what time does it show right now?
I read 12:17
